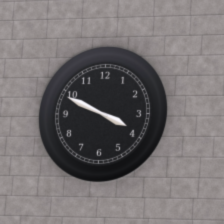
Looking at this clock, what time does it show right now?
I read 3:49
